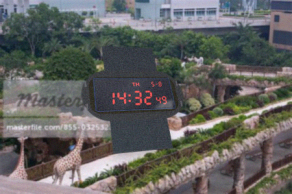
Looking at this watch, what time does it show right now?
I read 14:32:49
